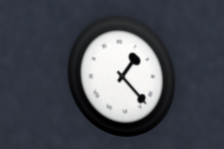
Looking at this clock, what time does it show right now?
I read 1:23
